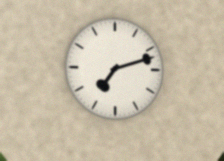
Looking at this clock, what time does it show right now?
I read 7:12
